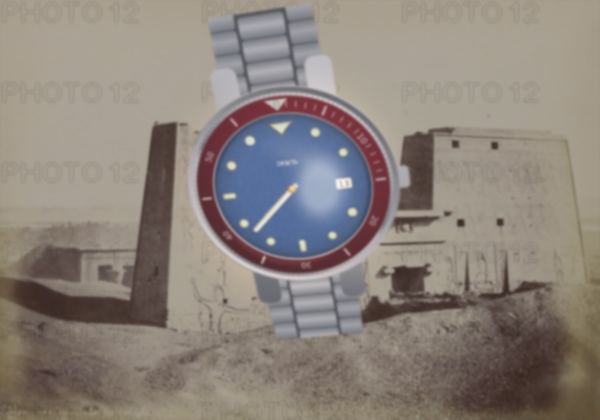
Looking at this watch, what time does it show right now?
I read 7:38
